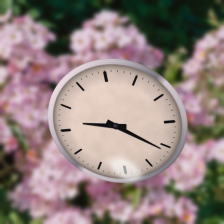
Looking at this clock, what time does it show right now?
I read 9:21
